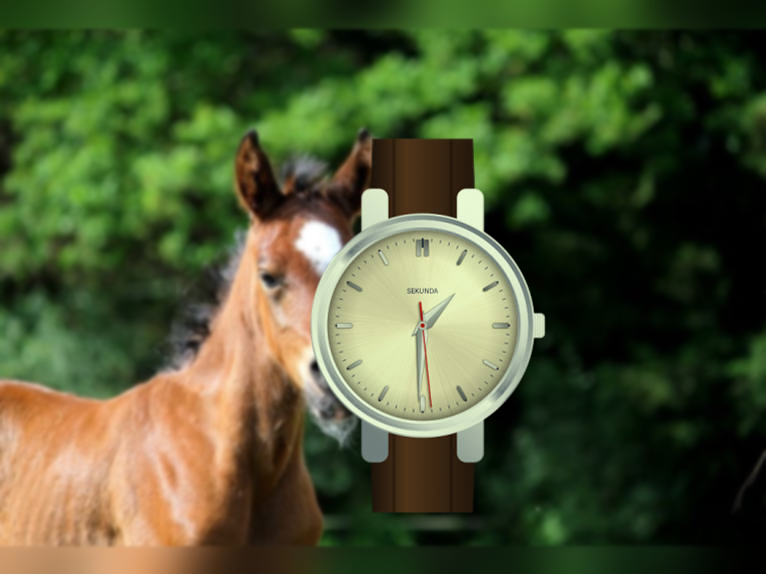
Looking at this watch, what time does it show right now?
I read 1:30:29
